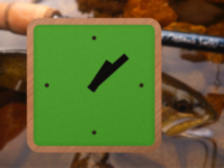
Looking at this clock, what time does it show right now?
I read 1:08
